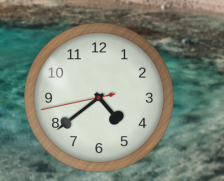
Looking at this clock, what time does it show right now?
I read 4:38:43
